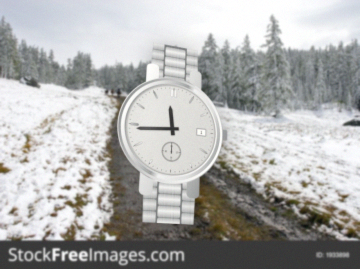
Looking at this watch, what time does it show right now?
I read 11:44
